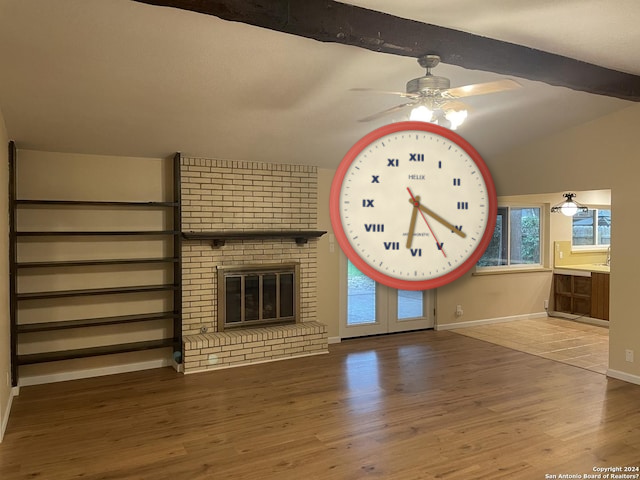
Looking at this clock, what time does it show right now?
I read 6:20:25
